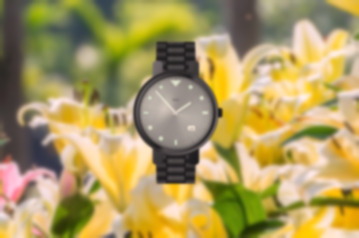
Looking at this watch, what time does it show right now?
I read 1:53
